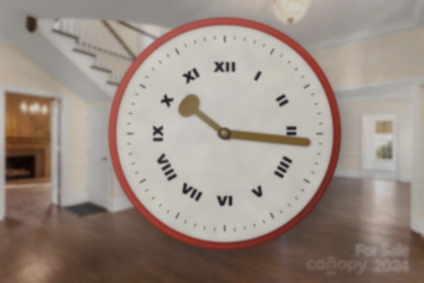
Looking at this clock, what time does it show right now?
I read 10:16
